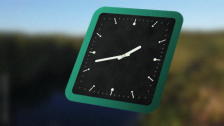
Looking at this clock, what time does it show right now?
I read 1:42
